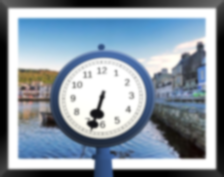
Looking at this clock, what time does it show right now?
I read 6:33
